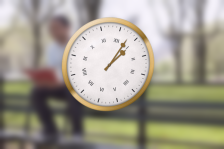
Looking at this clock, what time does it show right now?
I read 1:03
